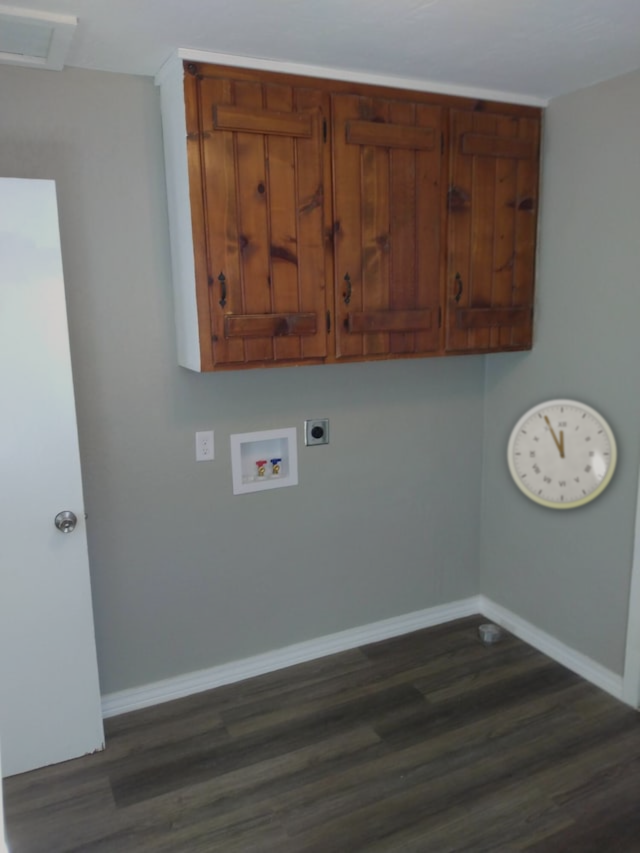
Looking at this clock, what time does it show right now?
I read 11:56
